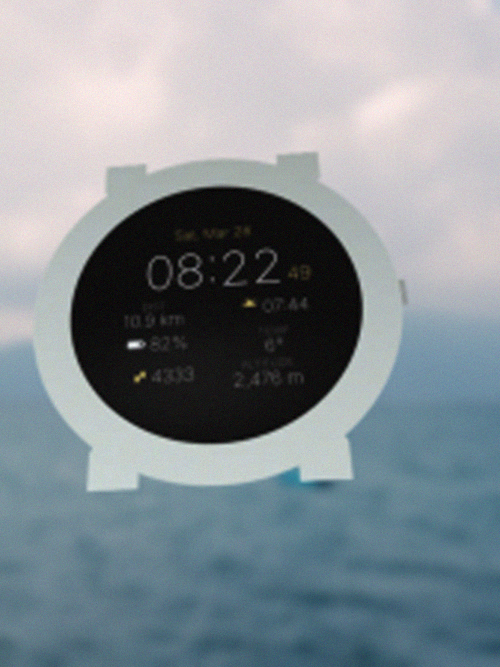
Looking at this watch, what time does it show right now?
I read 8:22
